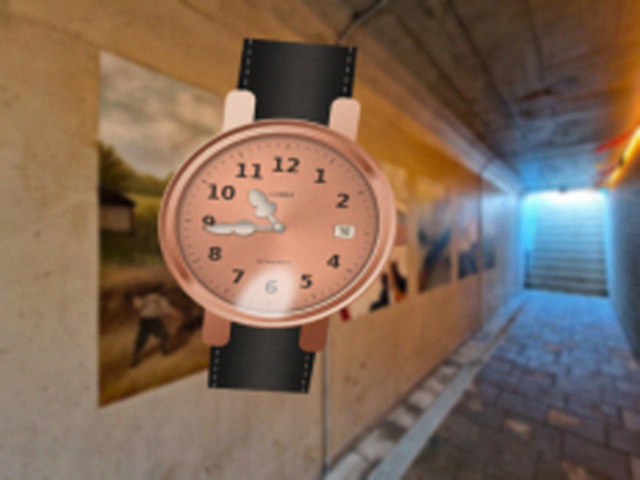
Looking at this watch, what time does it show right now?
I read 10:44
